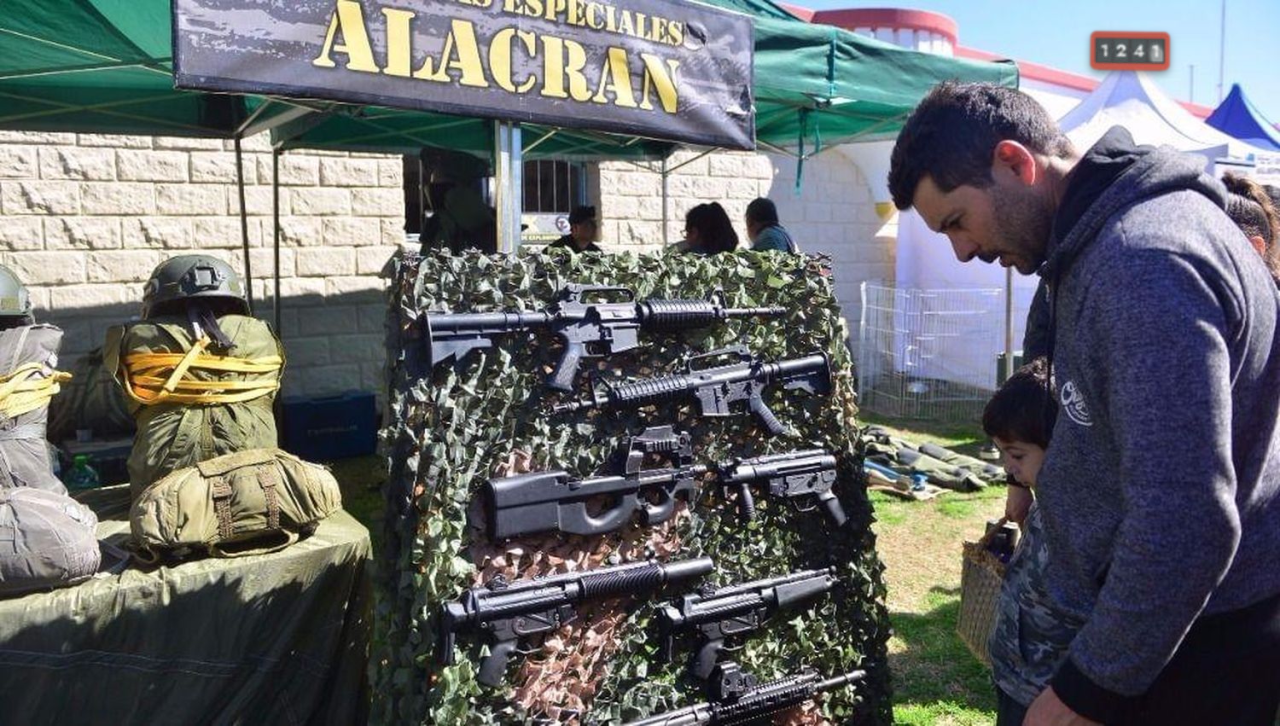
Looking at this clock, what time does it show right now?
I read 12:41
